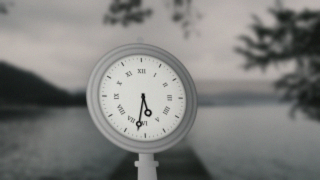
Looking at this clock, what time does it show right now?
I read 5:32
